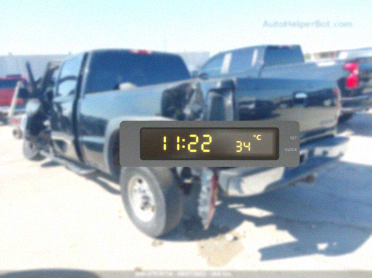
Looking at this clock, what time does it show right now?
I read 11:22
